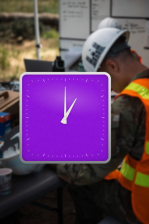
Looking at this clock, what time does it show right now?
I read 1:00
